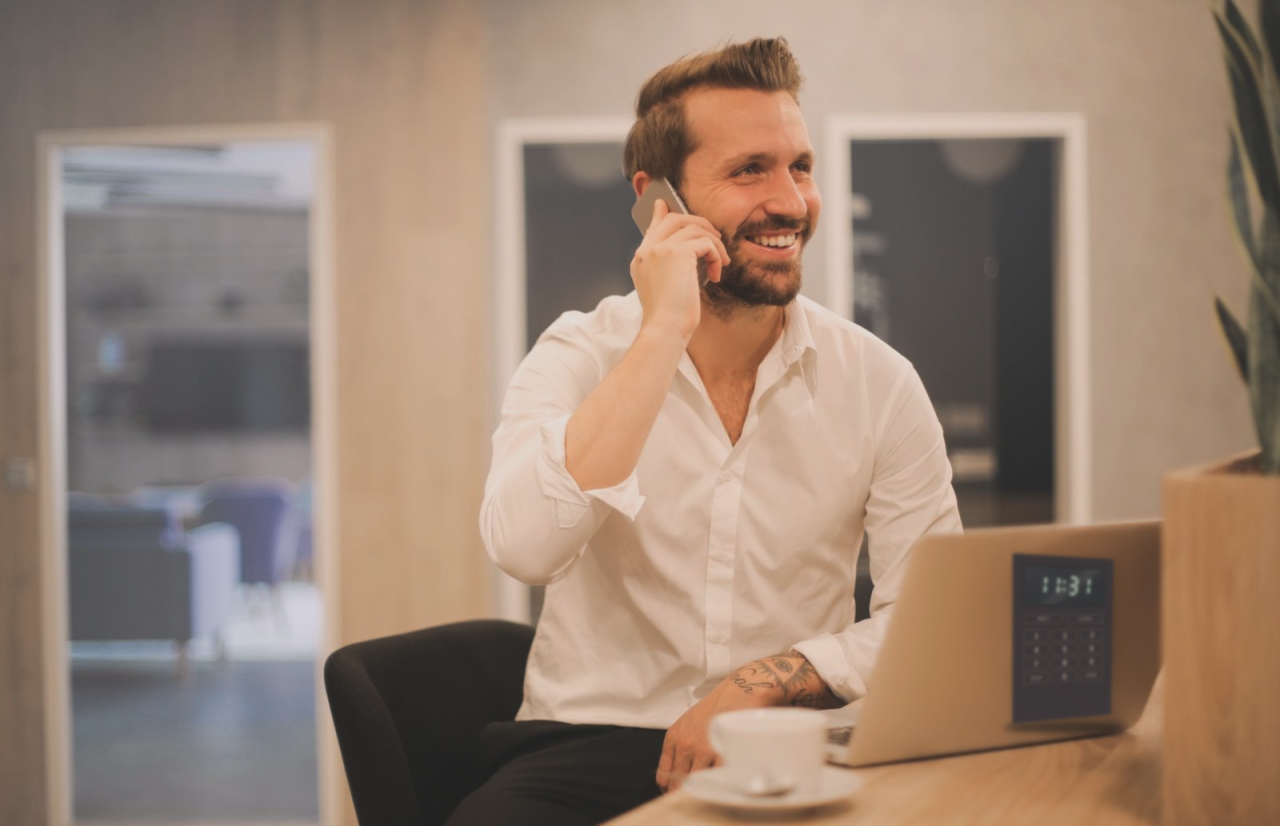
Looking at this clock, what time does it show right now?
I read 11:31
